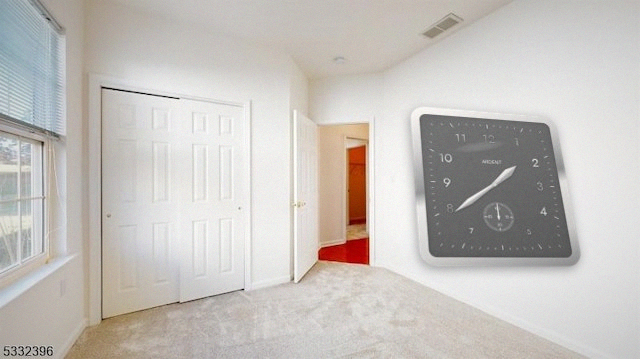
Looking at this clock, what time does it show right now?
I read 1:39
